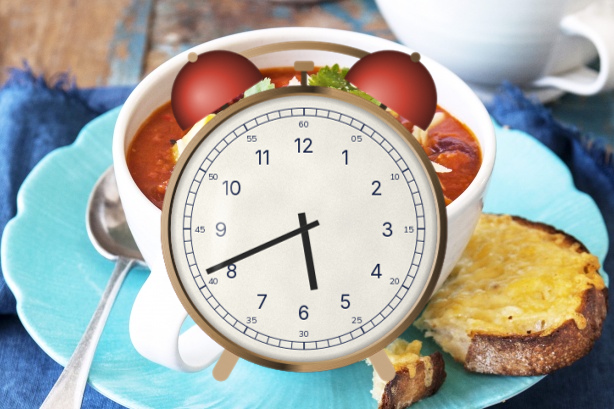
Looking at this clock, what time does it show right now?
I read 5:41
